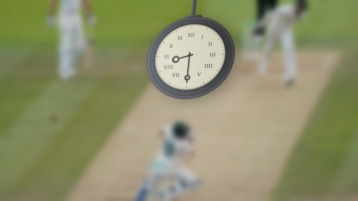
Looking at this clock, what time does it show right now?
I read 8:30
